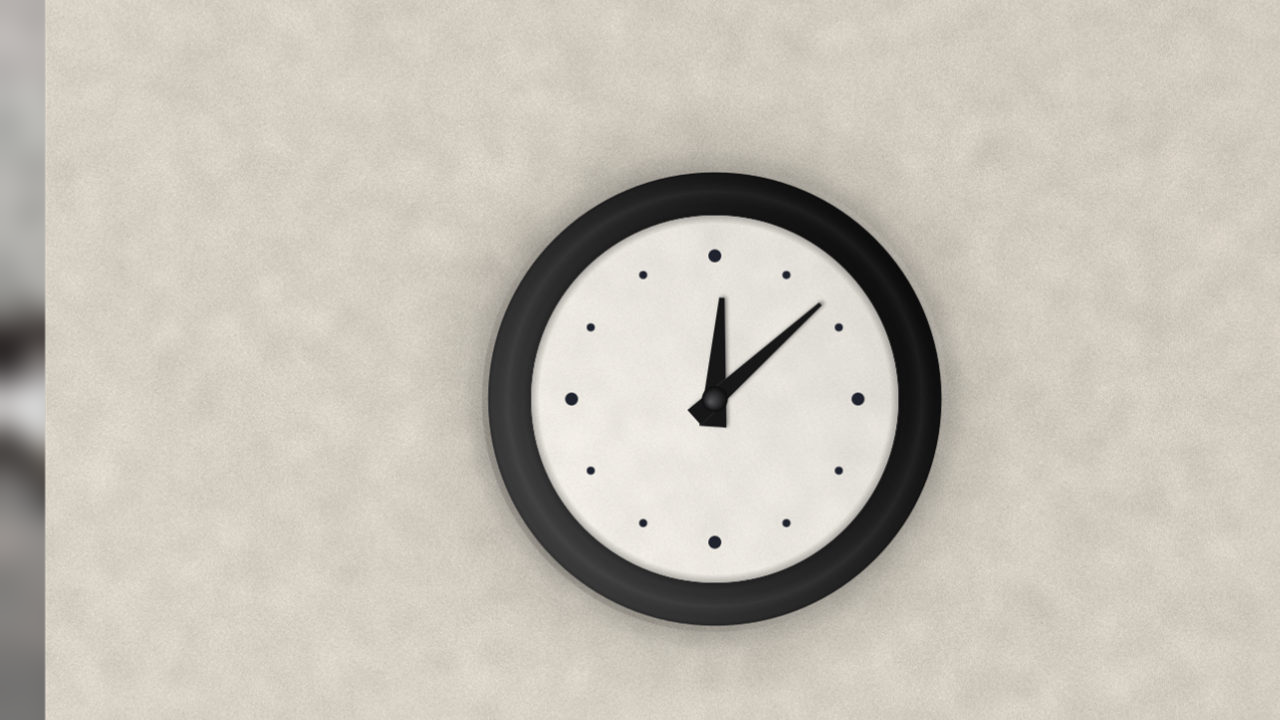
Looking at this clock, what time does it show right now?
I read 12:08
